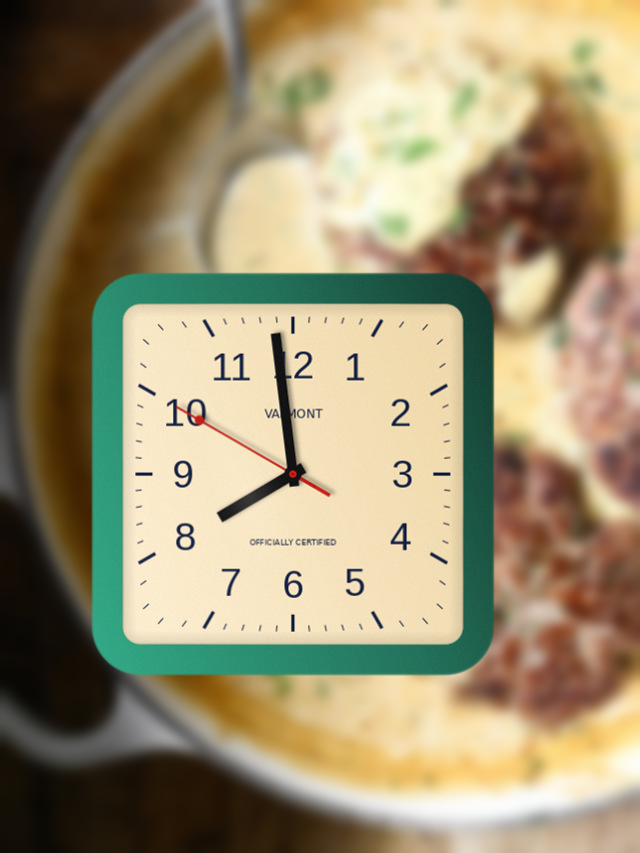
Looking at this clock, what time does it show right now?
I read 7:58:50
